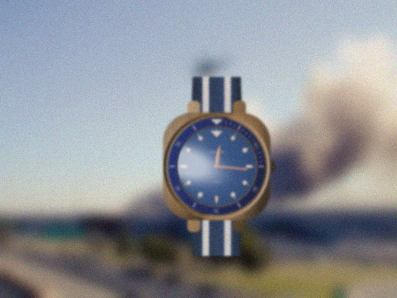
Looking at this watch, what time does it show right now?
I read 12:16
